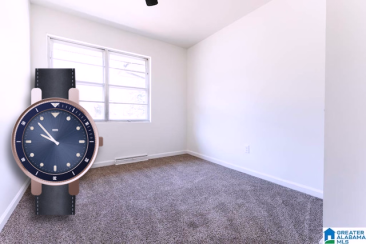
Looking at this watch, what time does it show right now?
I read 9:53
